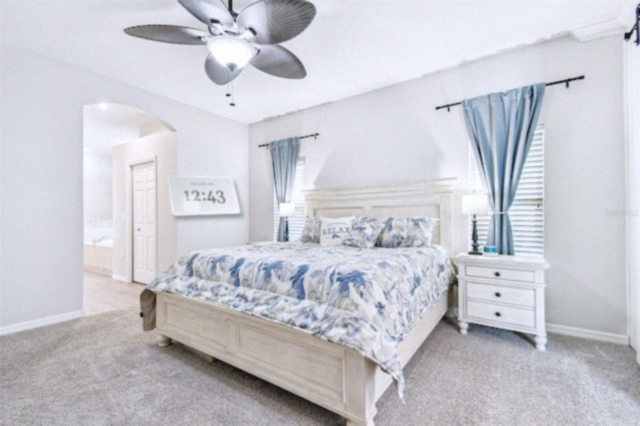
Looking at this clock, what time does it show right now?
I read 12:43
